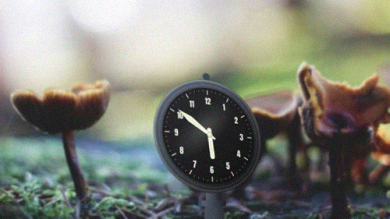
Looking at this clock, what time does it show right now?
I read 5:51
